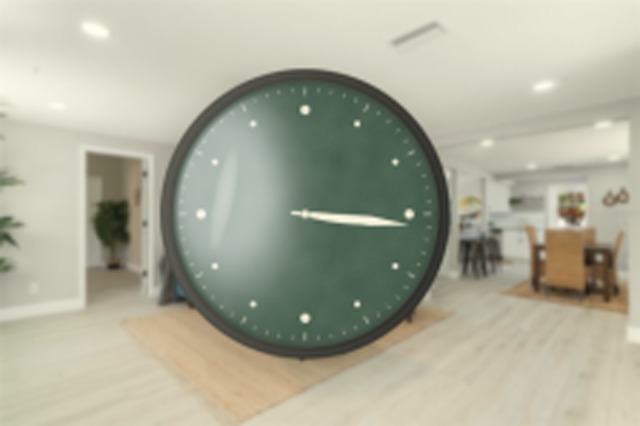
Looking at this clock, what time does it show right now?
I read 3:16
